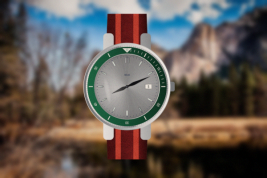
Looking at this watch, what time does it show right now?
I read 8:11
